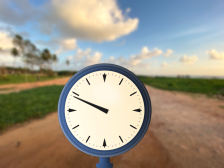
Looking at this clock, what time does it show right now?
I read 9:49
